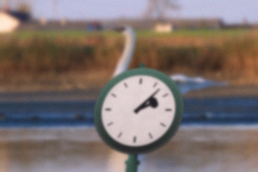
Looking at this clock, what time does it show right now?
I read 2:07
